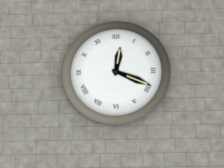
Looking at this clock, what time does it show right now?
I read 12:19
